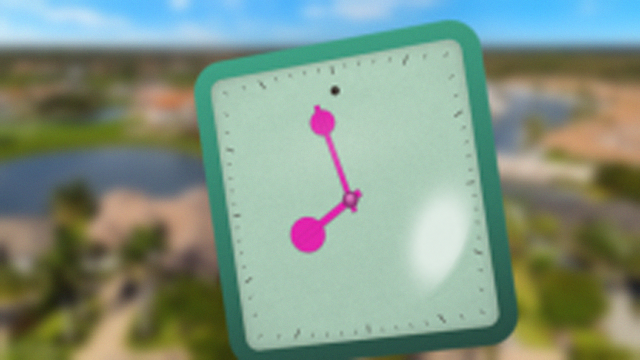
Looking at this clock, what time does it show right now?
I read 7:58
